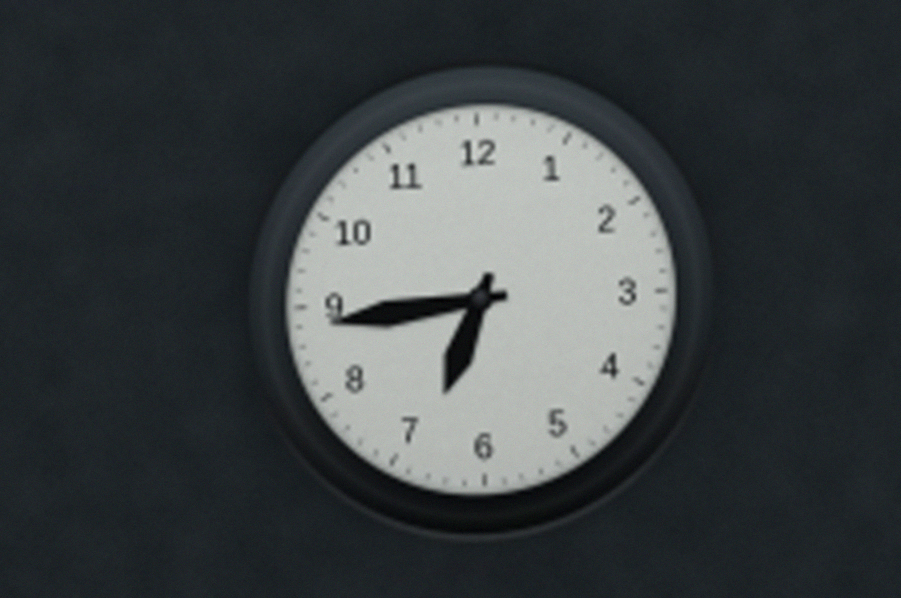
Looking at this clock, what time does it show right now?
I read 6:44
